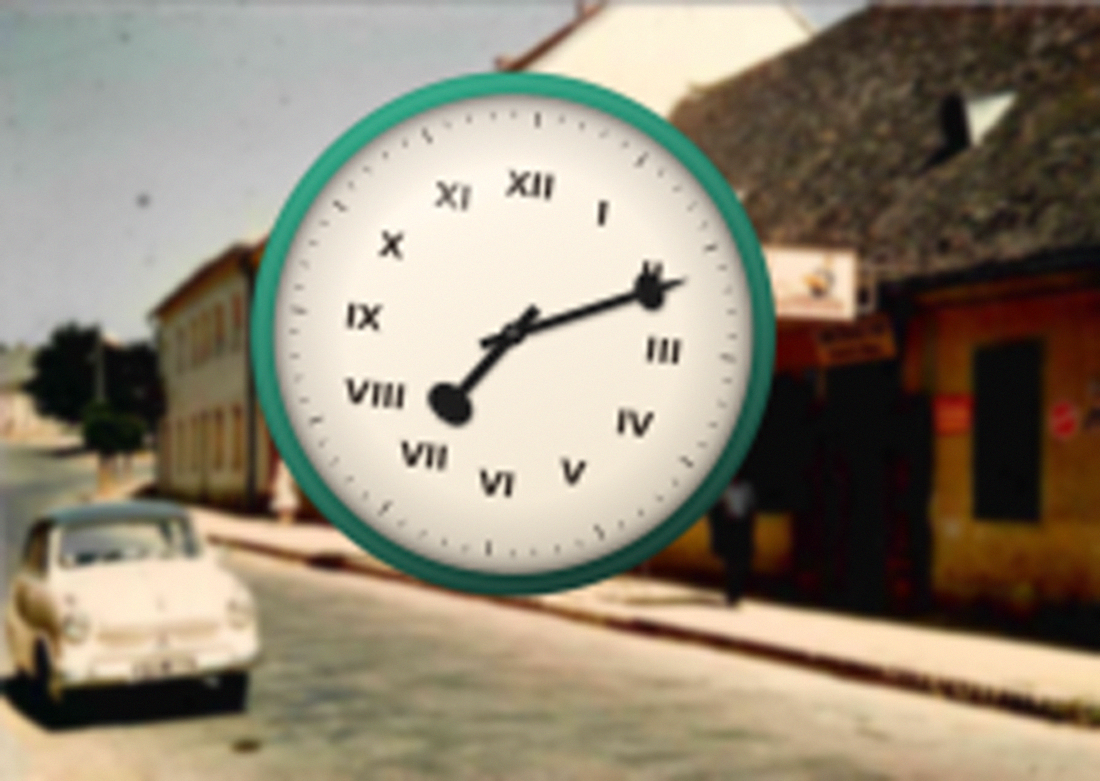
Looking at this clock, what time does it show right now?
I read 7:11
